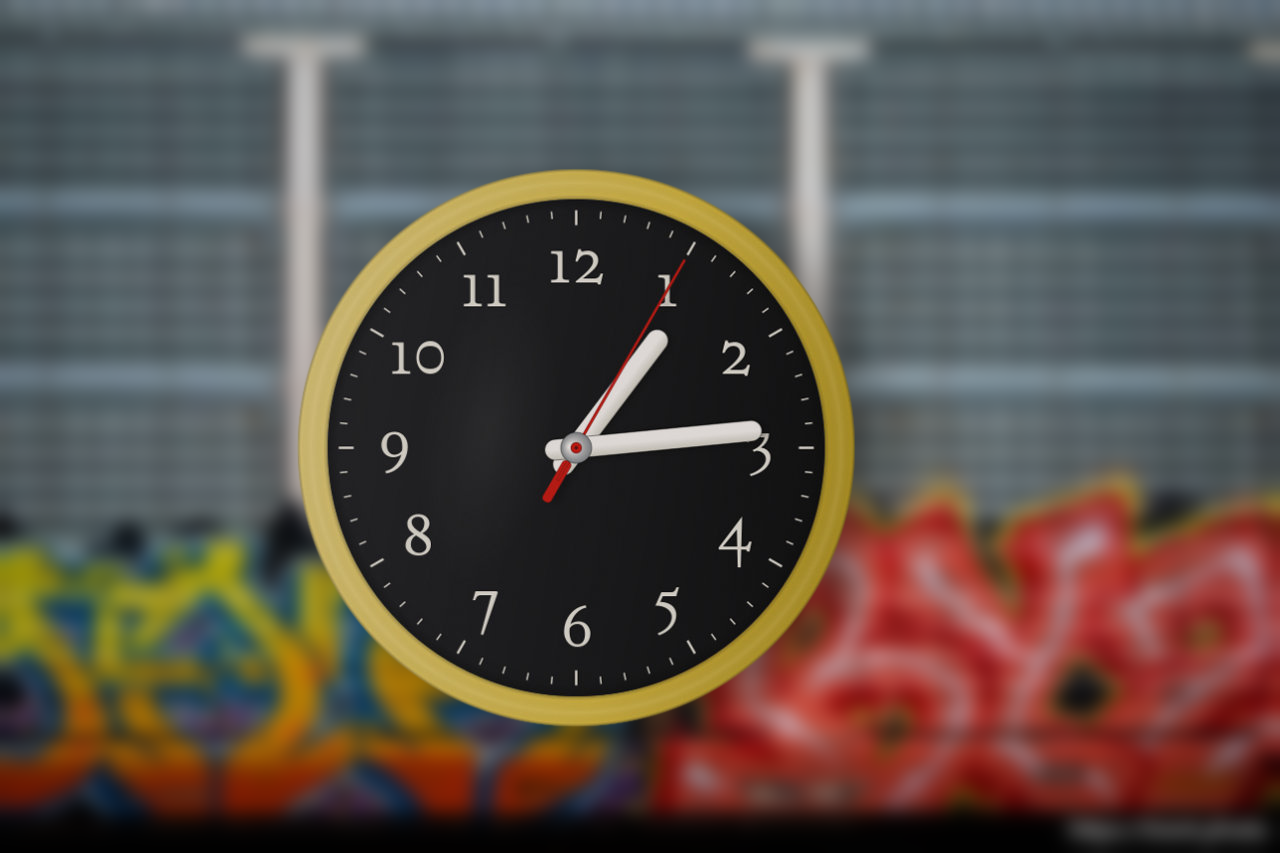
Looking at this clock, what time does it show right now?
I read 1:14:05
